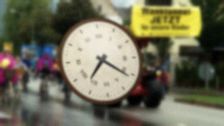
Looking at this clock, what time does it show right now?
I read 7:21
